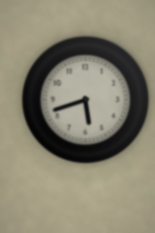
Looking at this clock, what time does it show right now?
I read 5:42
